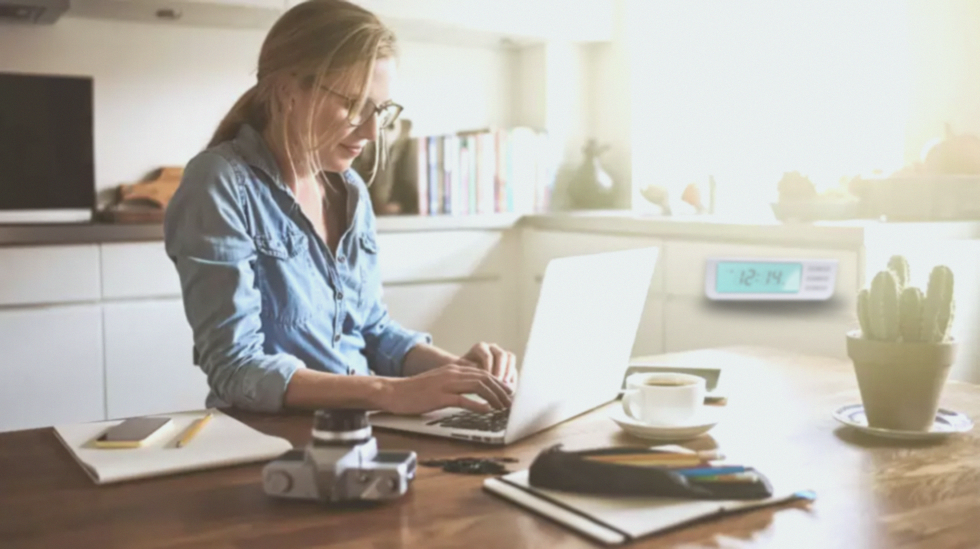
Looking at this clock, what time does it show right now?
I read 12:14
